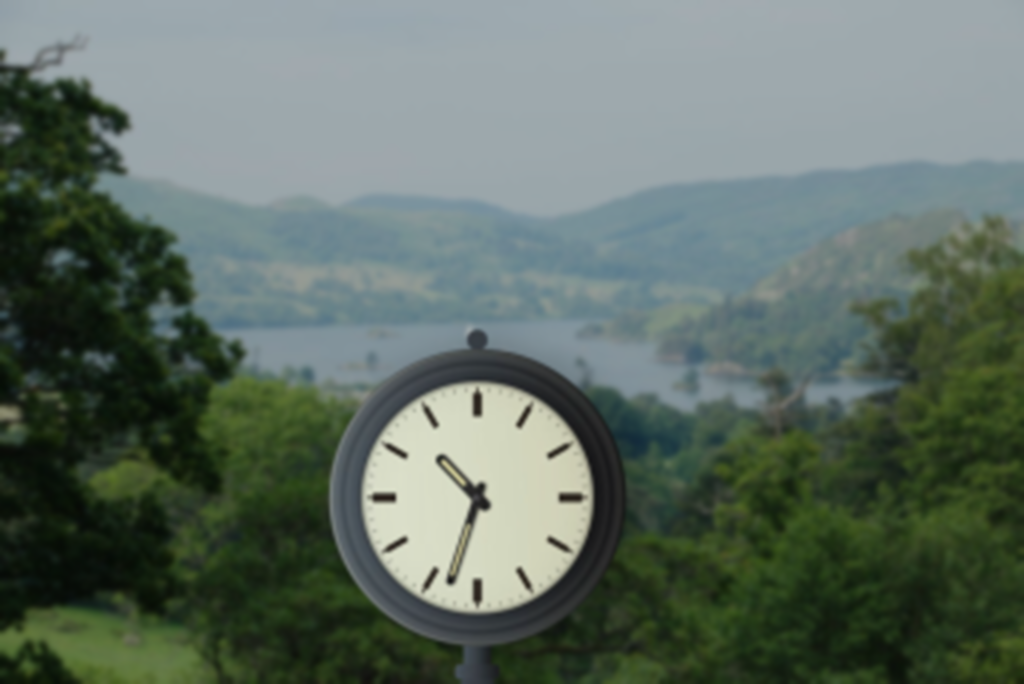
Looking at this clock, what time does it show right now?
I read 10:33
